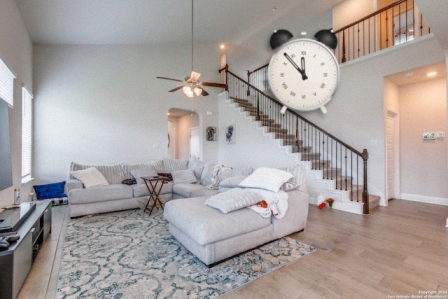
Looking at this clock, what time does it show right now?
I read 11:53
